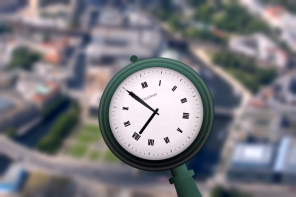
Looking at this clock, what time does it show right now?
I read 7:55
